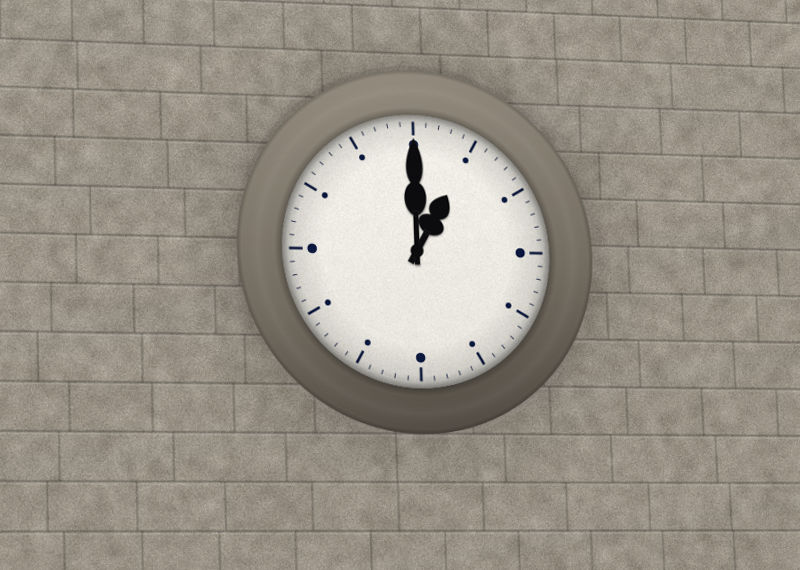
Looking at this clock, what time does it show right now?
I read 1:00
